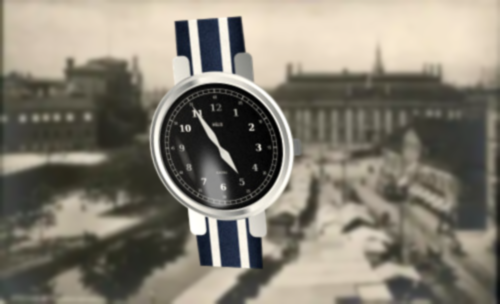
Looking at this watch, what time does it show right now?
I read 4:55
